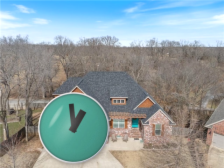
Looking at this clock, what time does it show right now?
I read 12:59
